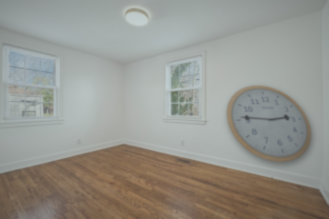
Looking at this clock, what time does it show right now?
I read 2:46
